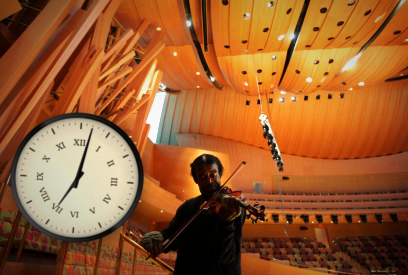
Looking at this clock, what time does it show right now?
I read 7:02
